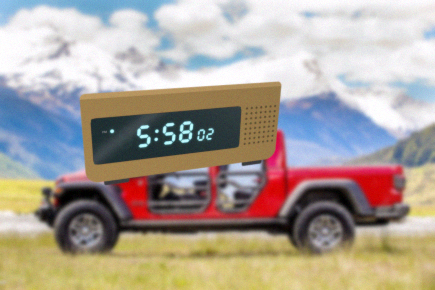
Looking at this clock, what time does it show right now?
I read 5:58:02
